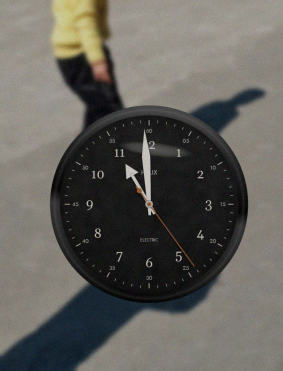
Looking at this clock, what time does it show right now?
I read 10:59:24
